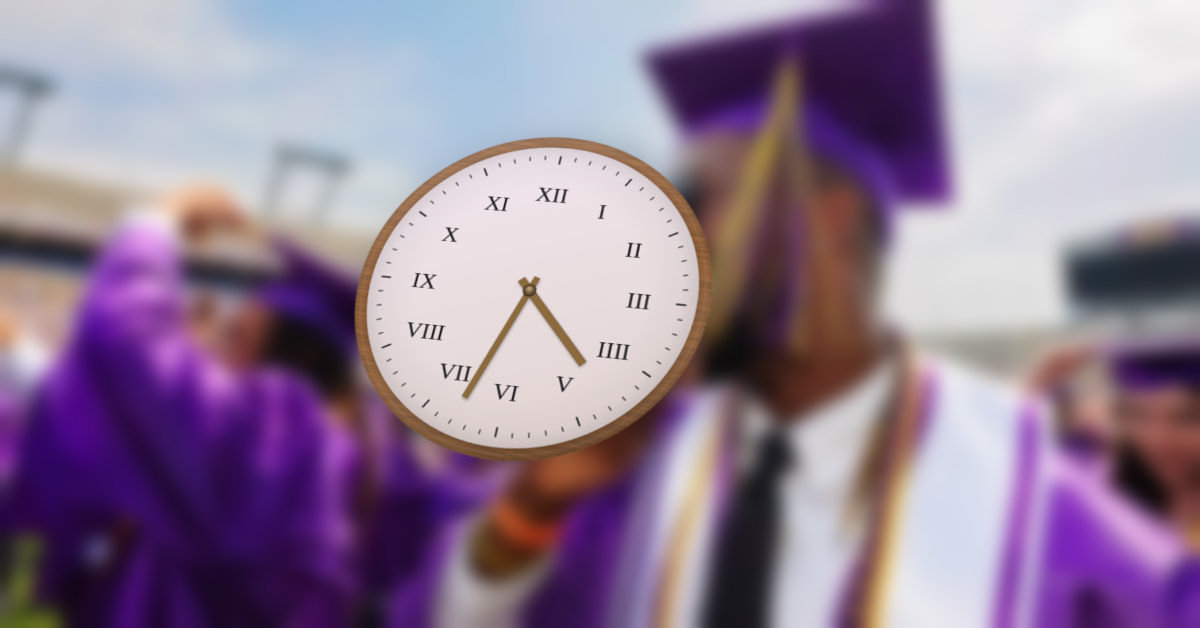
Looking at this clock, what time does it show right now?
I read 4:33
